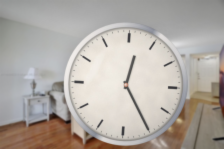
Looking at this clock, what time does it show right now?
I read 12:25
